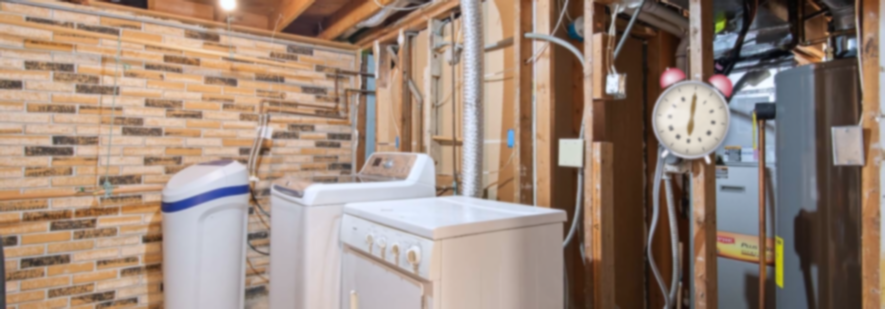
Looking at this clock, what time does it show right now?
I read 6:00
